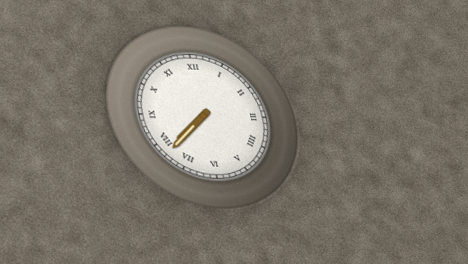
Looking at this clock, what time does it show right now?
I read 7:38
